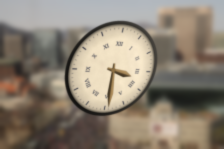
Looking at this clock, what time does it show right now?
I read 3:29
